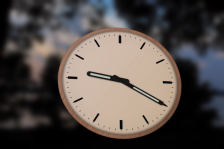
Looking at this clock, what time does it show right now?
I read 9:20
